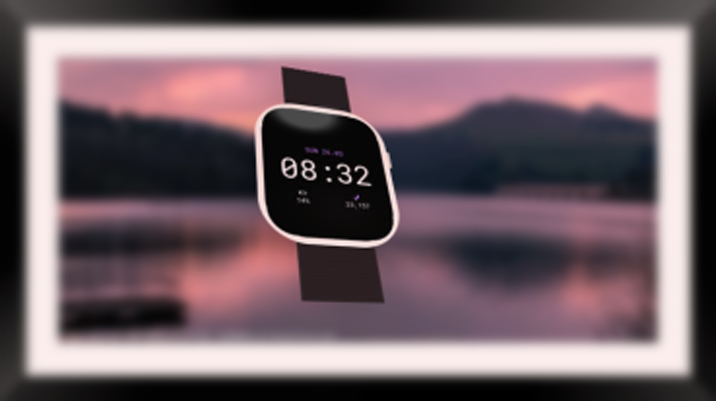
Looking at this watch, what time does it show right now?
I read 8:32
